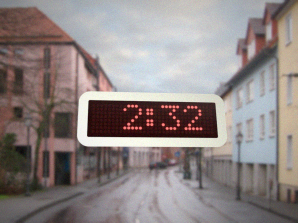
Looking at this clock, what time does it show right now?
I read 2:32
